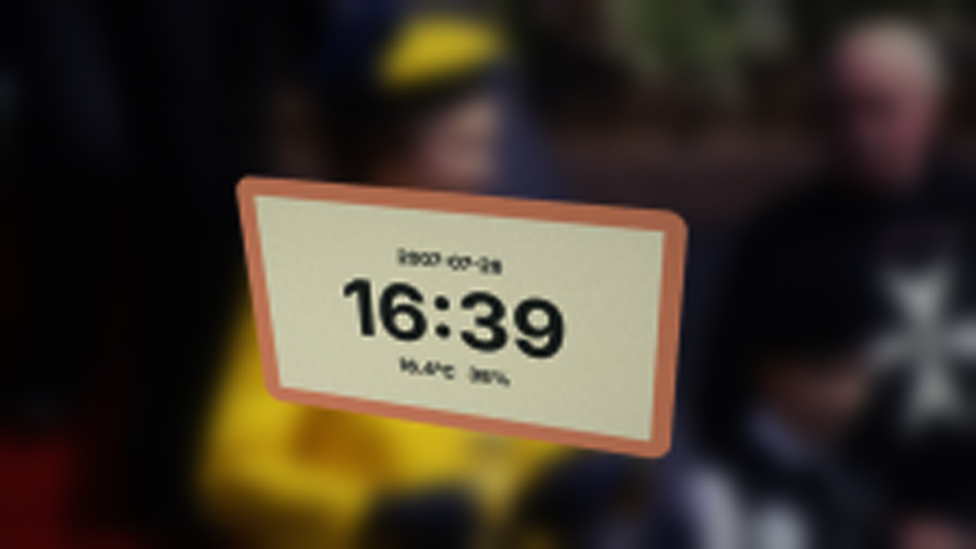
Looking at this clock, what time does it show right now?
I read 16:39
